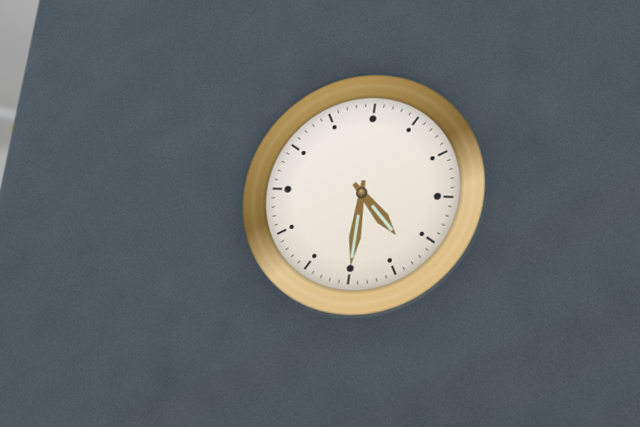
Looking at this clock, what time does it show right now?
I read 4:30
